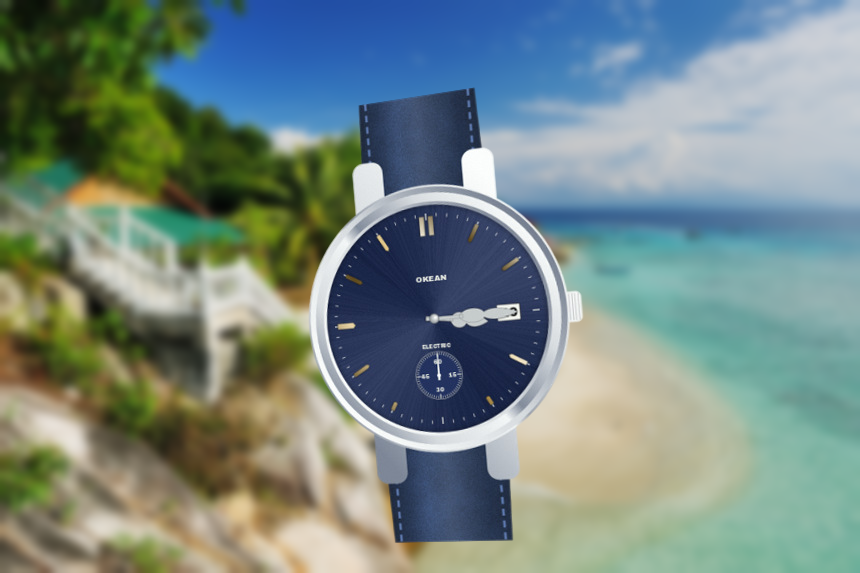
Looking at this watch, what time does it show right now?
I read 3:15
